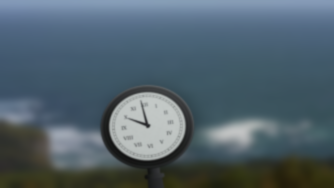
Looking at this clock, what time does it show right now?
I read 9:59
